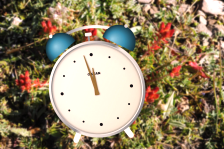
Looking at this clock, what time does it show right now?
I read 11:58
